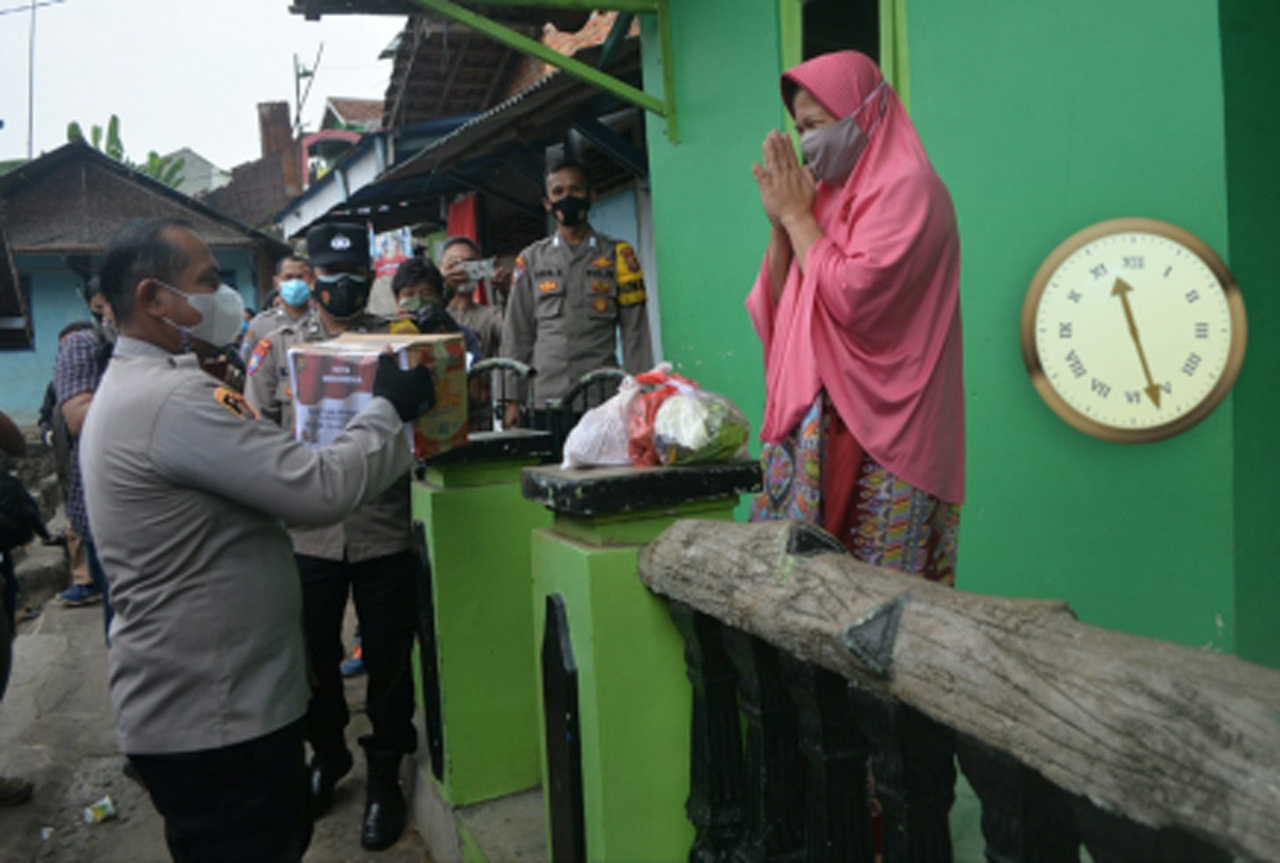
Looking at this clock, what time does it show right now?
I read 11:27
